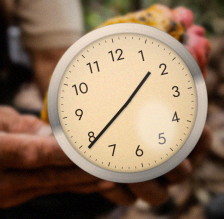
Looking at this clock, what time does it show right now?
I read 1:39
